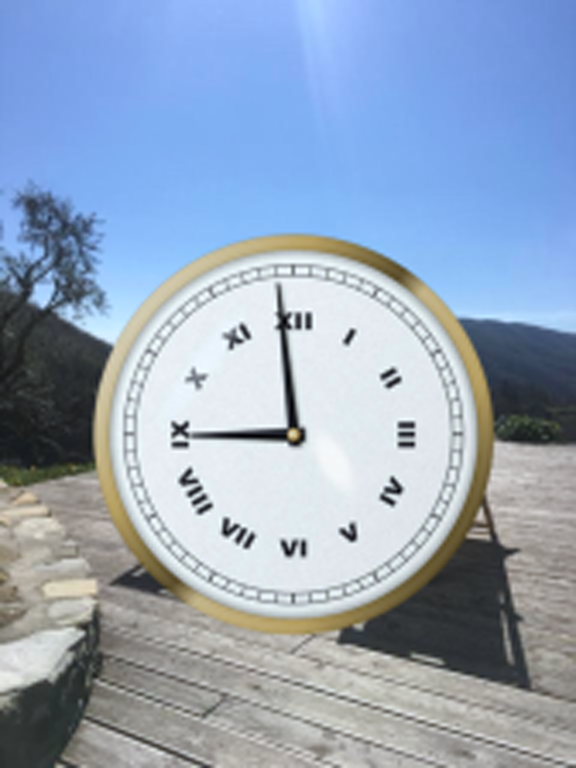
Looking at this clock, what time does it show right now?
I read 8:59
